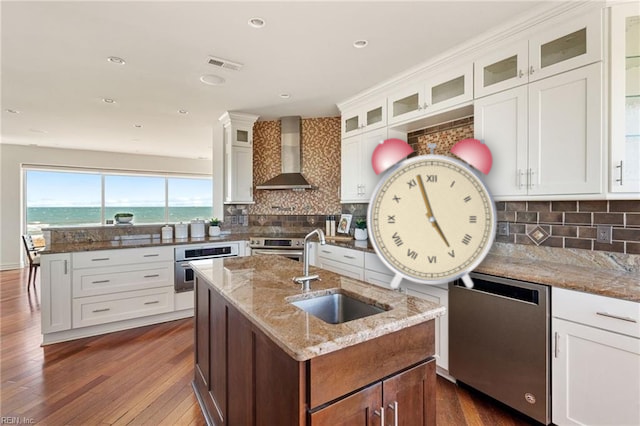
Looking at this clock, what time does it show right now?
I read 4:57
